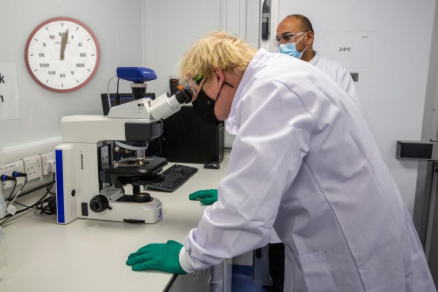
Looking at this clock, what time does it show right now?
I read 12:02
